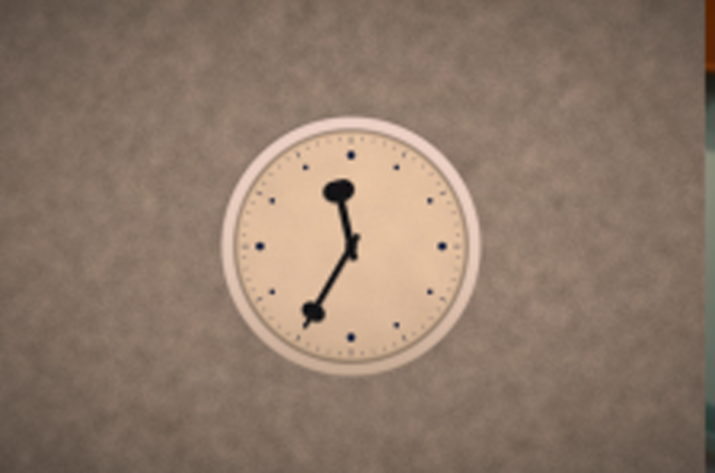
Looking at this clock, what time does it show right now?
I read 11:35
